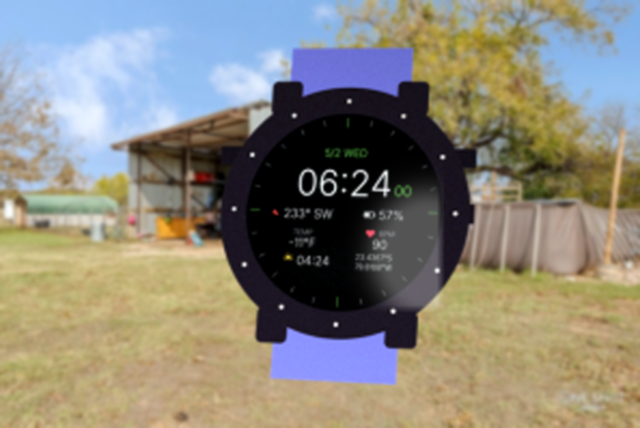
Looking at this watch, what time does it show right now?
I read 6:24
